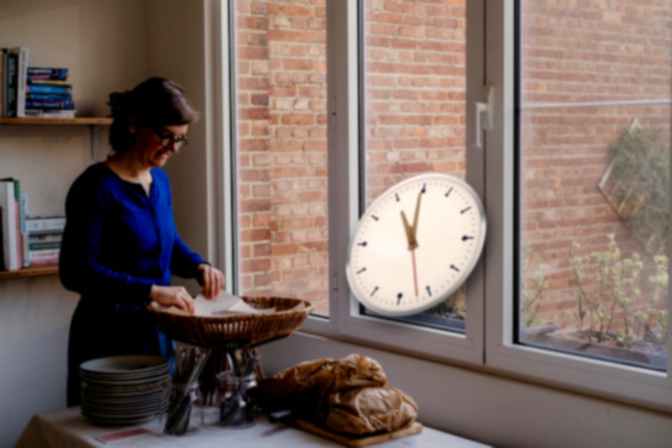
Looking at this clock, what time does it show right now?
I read 10:59:27
